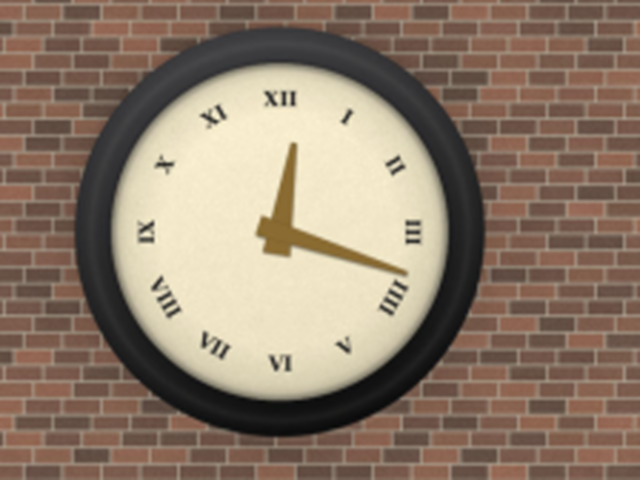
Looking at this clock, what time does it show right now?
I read 12:18
